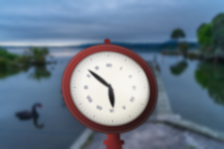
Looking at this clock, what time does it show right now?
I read 5:52
